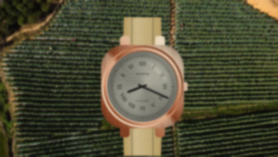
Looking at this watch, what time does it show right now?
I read 8:19
